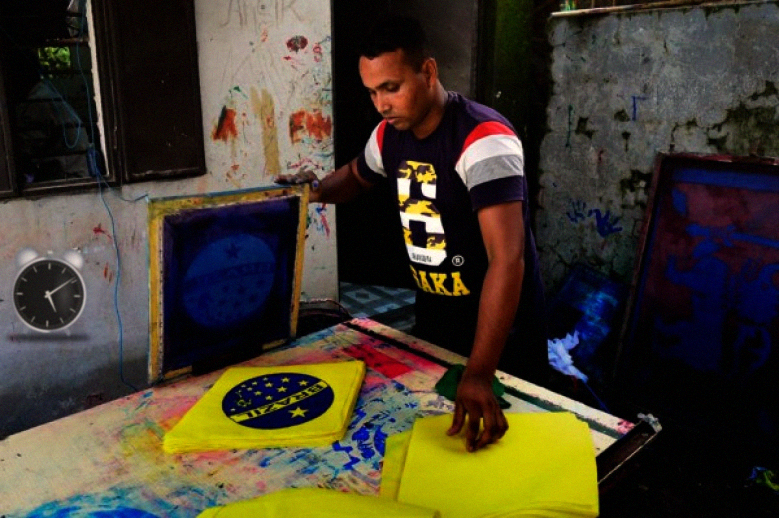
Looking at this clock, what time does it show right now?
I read 5:09
